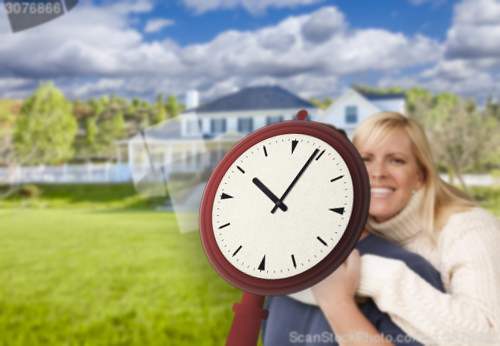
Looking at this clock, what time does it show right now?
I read 10:04
